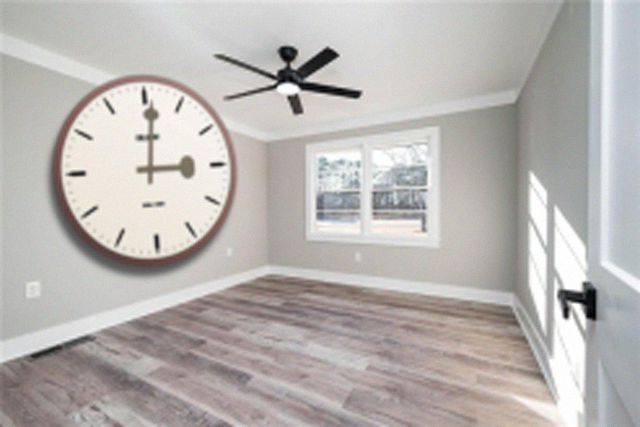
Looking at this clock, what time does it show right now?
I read 3:01
